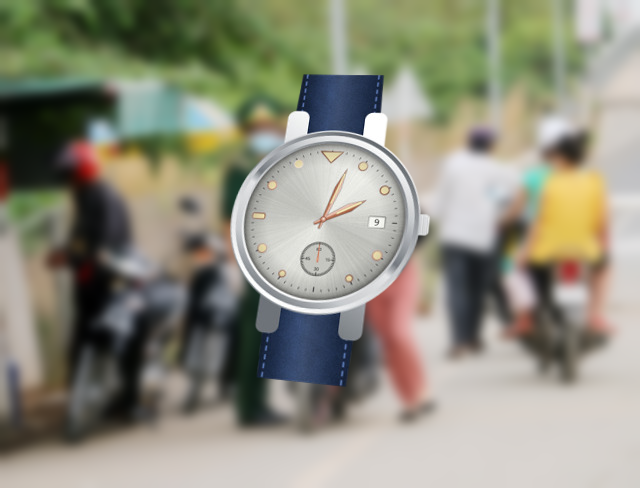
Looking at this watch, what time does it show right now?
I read 2:03
